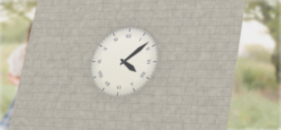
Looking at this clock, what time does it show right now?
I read 4:08
